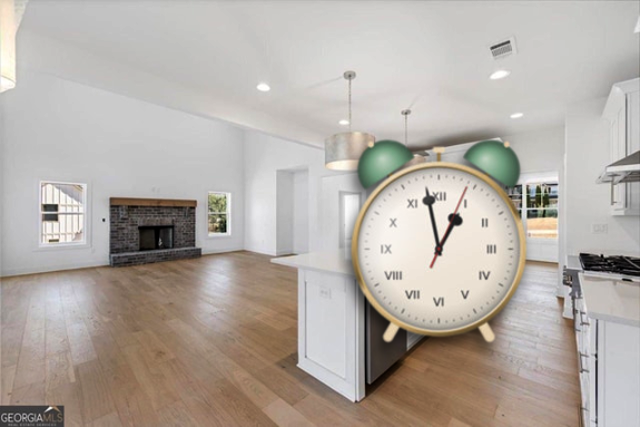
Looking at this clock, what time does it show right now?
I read 12:58:04
